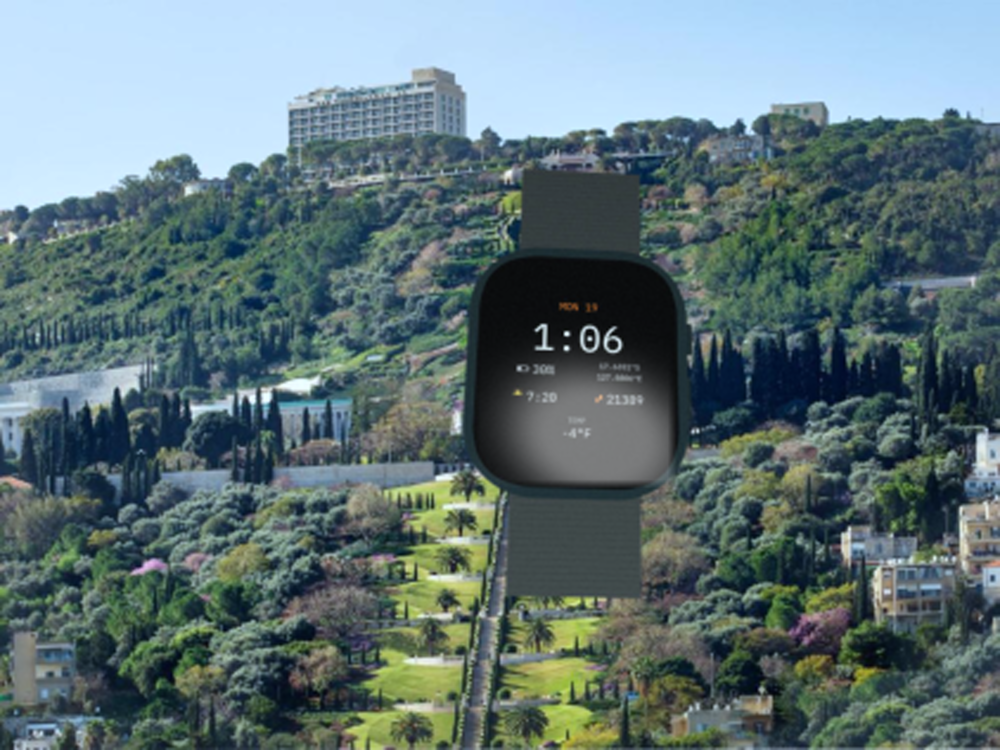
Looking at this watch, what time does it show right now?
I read 1:06
